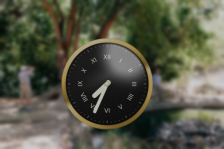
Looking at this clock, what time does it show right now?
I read 7:34
